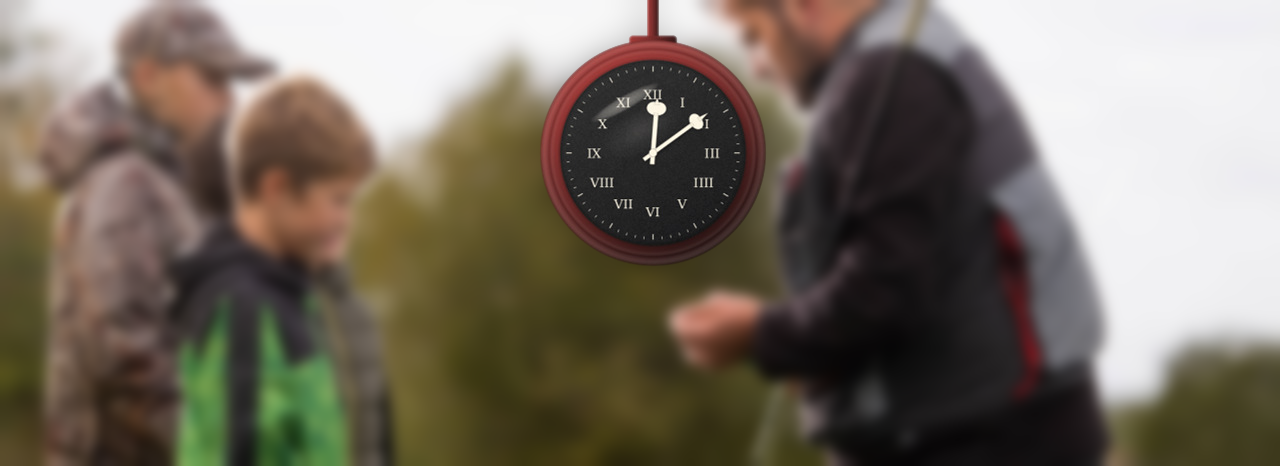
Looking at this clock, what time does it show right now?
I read 12:09
